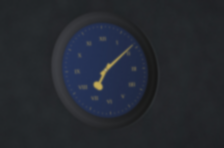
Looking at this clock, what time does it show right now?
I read 7:09
